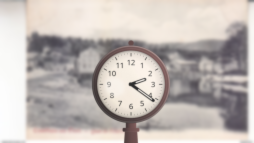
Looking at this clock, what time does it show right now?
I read 2:21
